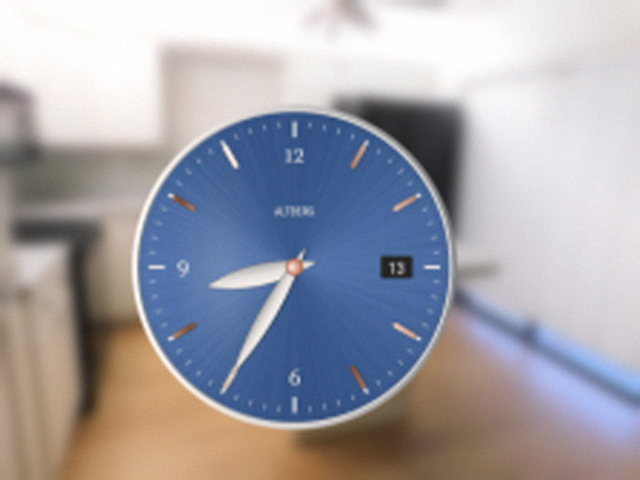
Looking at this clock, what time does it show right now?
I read 8:35
